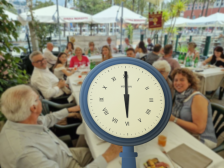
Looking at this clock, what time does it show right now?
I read 6:00
